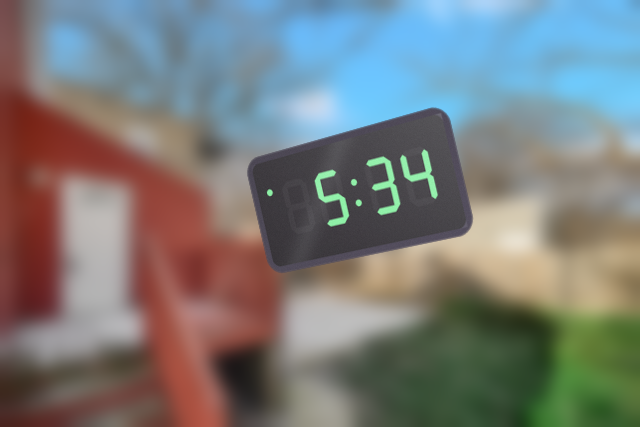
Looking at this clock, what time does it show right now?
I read 5:34
